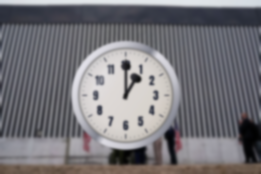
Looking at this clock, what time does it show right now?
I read 1:00
